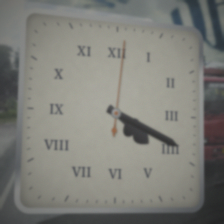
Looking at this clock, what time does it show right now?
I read 4:19:01
